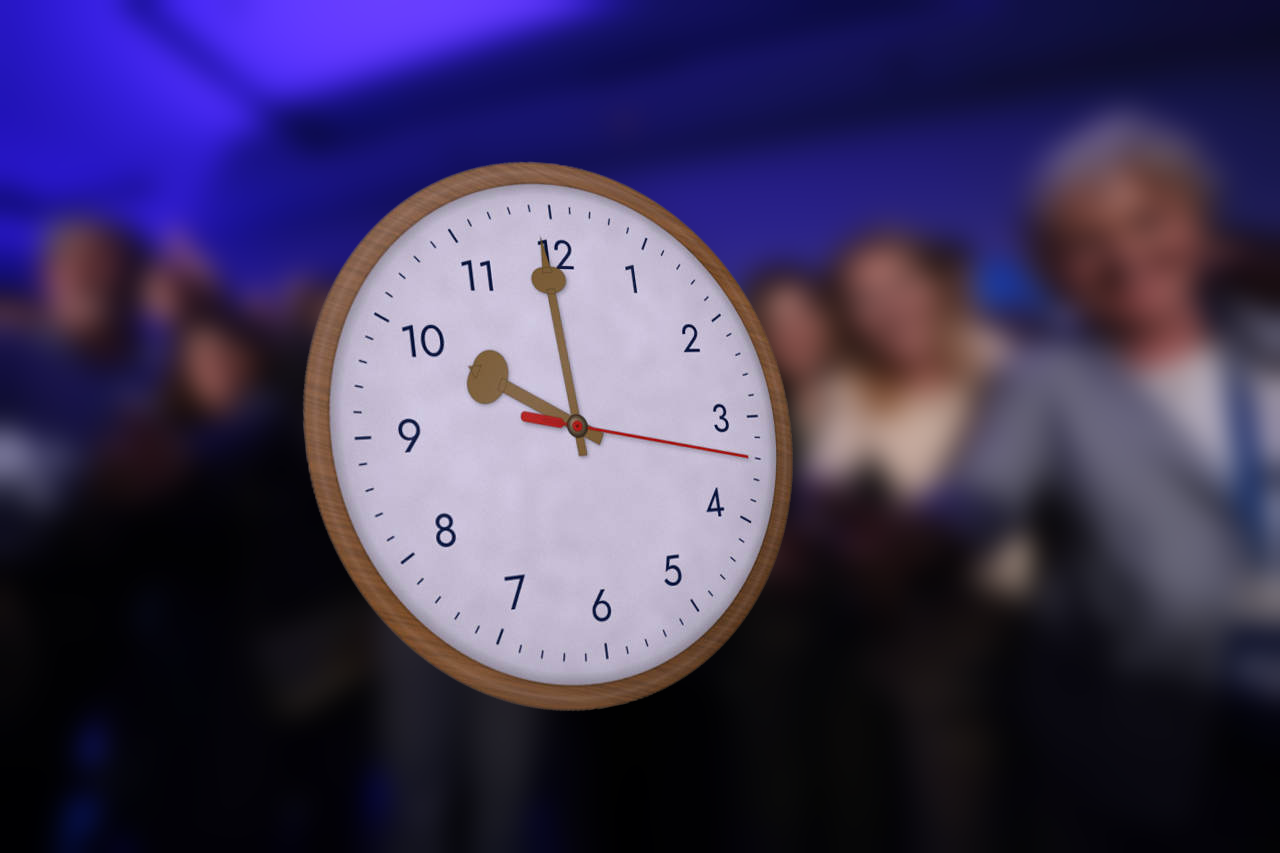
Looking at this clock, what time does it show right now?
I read 9:59:17
